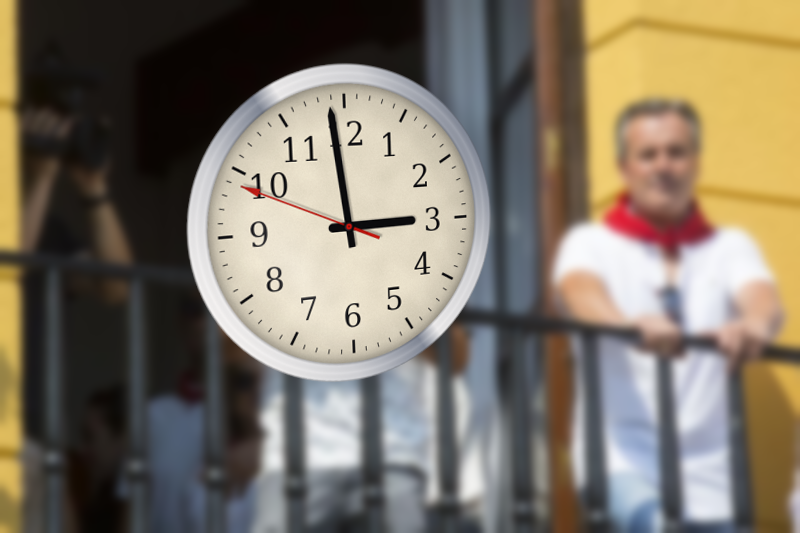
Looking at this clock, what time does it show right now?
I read 2:58:49
